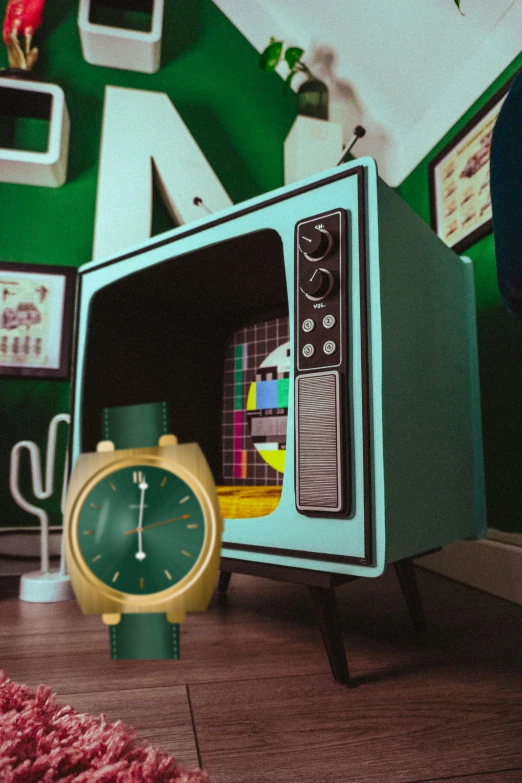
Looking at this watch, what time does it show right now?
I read 6:01:13
